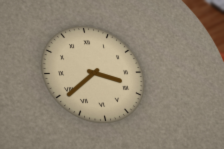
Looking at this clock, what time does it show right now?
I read 3:39
